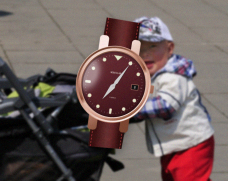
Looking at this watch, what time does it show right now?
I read 7:05
